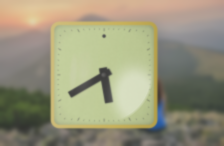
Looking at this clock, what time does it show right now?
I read 5:40
